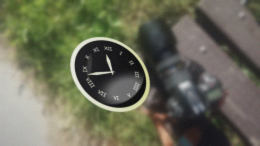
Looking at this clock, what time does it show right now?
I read 11:43
